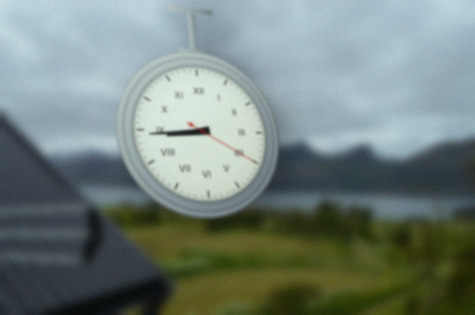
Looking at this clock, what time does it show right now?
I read 8:44:20
